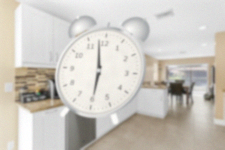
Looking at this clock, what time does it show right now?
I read 5:58
